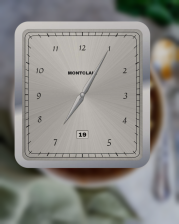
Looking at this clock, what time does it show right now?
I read 7:05
